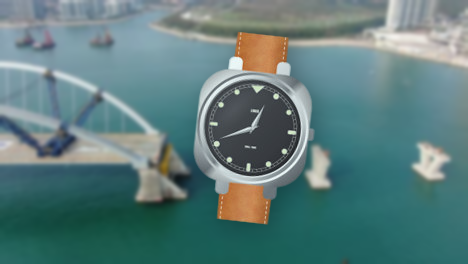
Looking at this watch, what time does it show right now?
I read 12:41
